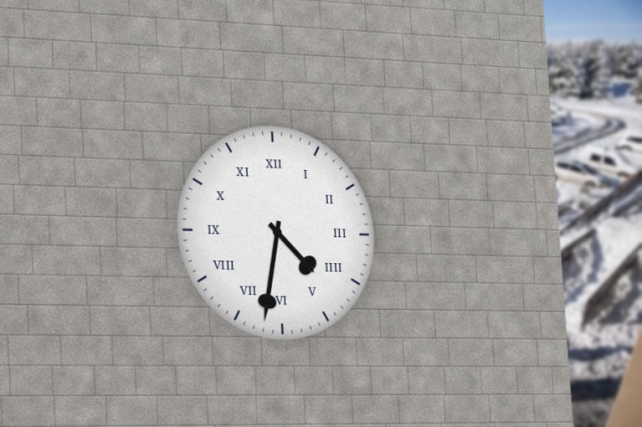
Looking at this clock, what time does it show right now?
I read 4:32
